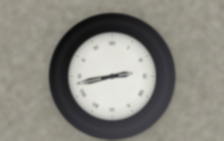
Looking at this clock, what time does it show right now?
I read 2:43
